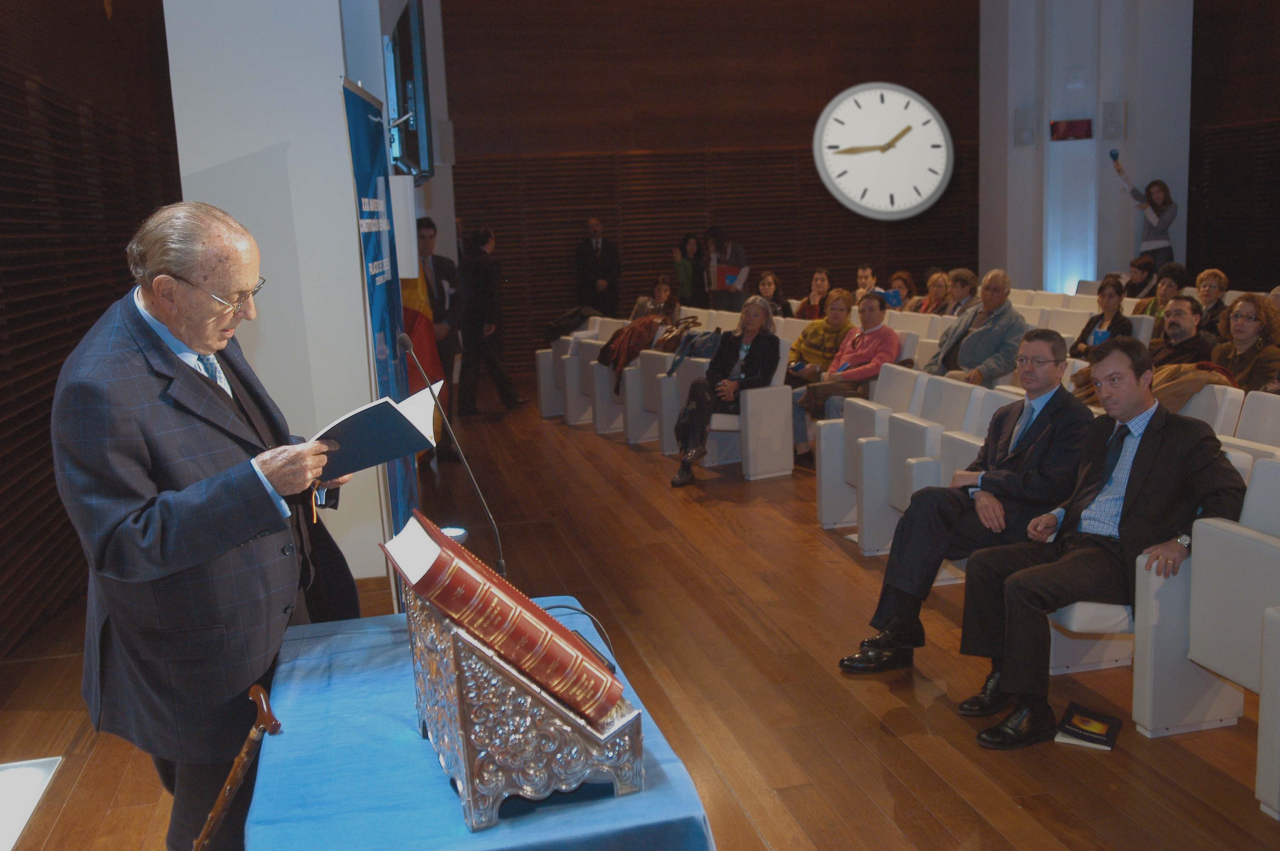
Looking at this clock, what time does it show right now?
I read 1:44
